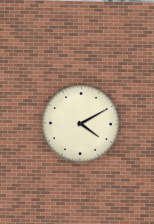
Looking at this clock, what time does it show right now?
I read 4:10
